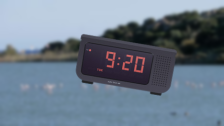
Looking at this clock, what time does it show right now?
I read 9:20
